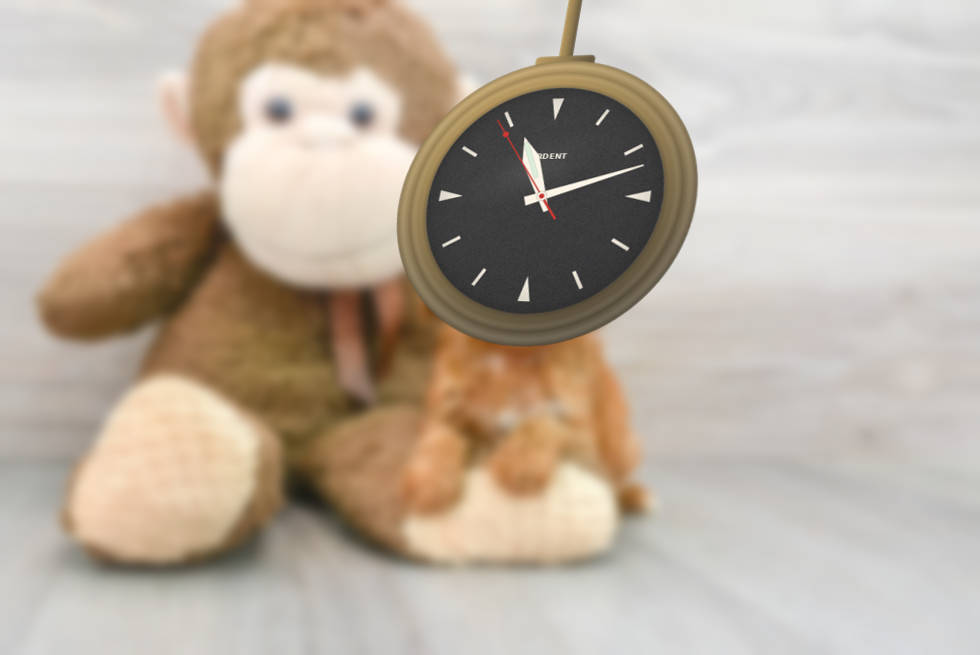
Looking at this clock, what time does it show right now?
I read 11:11:54
